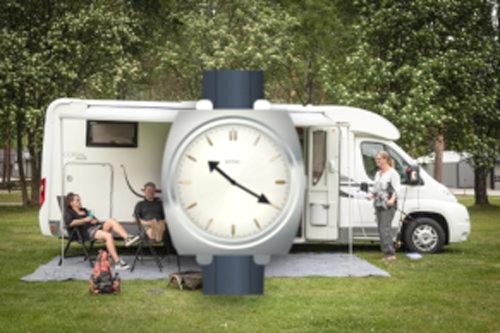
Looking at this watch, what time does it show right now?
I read 10:20
